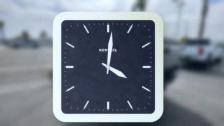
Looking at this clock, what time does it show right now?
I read 4:01
